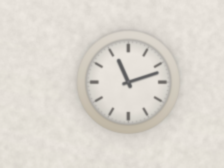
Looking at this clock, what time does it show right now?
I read 11:12
